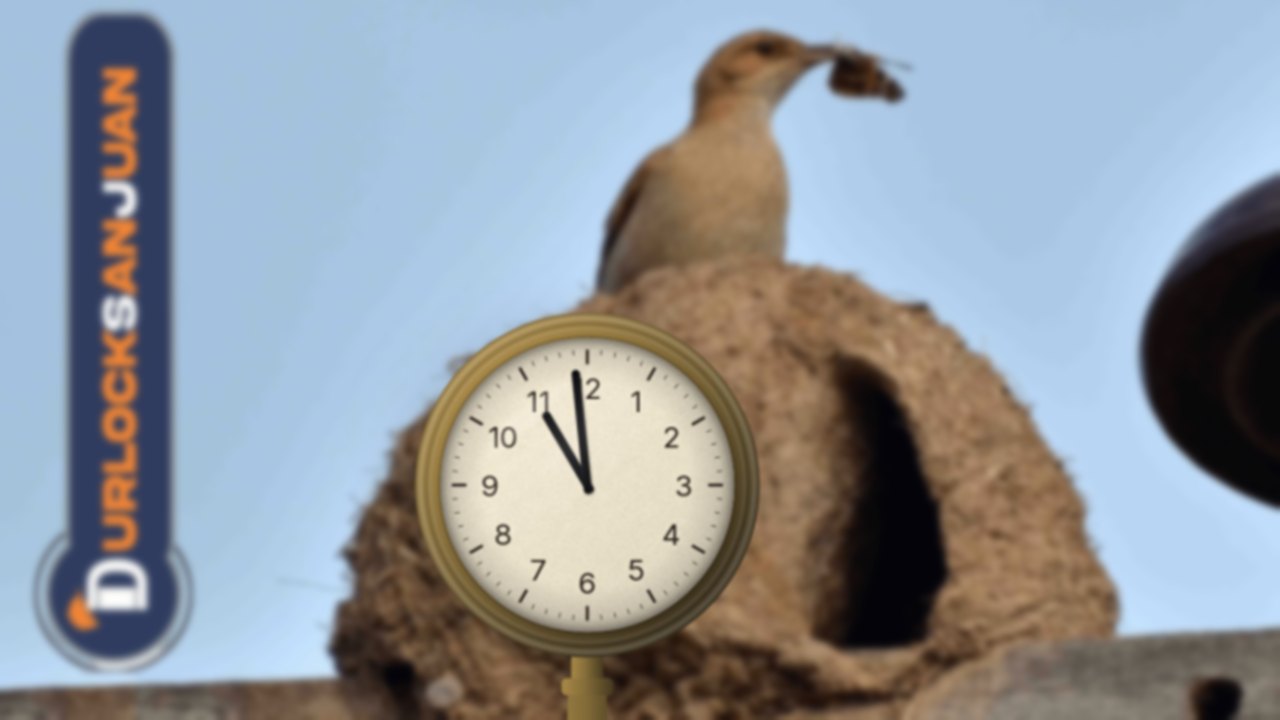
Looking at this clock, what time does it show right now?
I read 10:59
